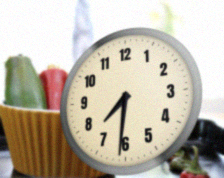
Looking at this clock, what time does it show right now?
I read 7:31
